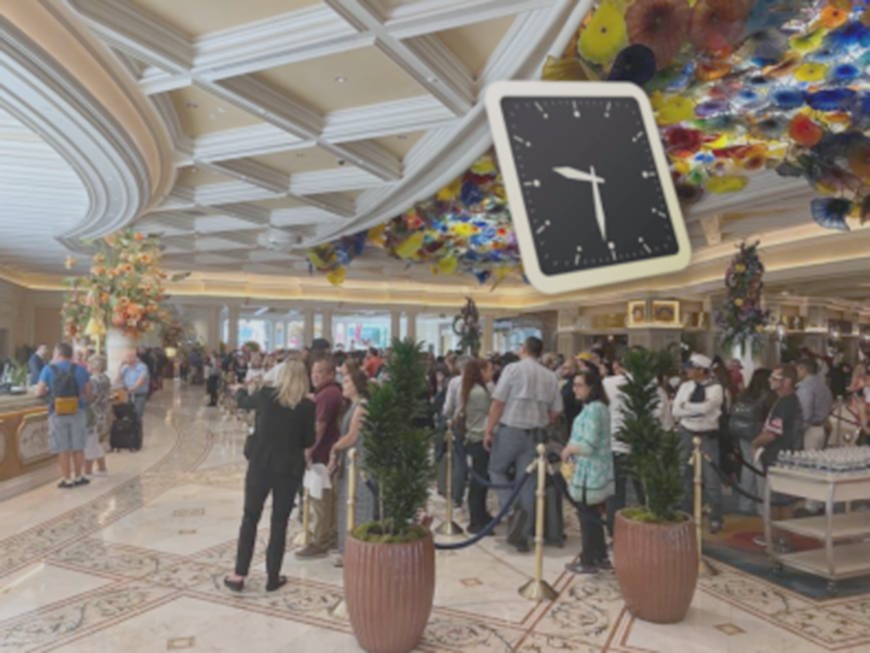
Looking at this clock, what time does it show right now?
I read 9:31
